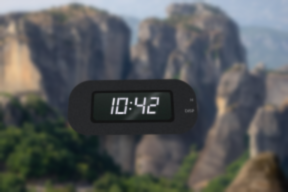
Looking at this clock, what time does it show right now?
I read 10:42
